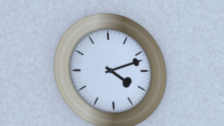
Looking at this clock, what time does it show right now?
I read 4:12
